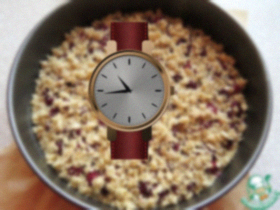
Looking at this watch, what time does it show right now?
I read 10:44
